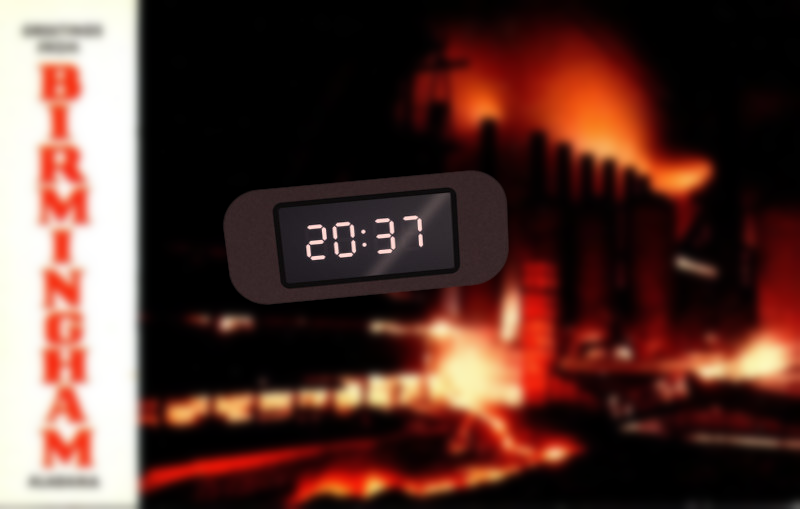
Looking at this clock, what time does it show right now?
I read 20:37
